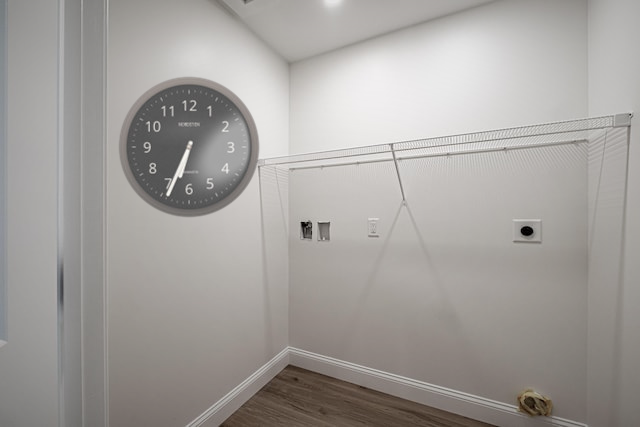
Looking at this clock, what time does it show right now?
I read 6:34
